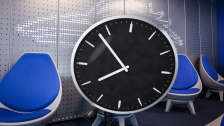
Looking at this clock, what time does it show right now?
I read 7:53
